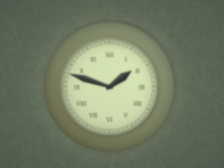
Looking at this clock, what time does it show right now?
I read 1:48
